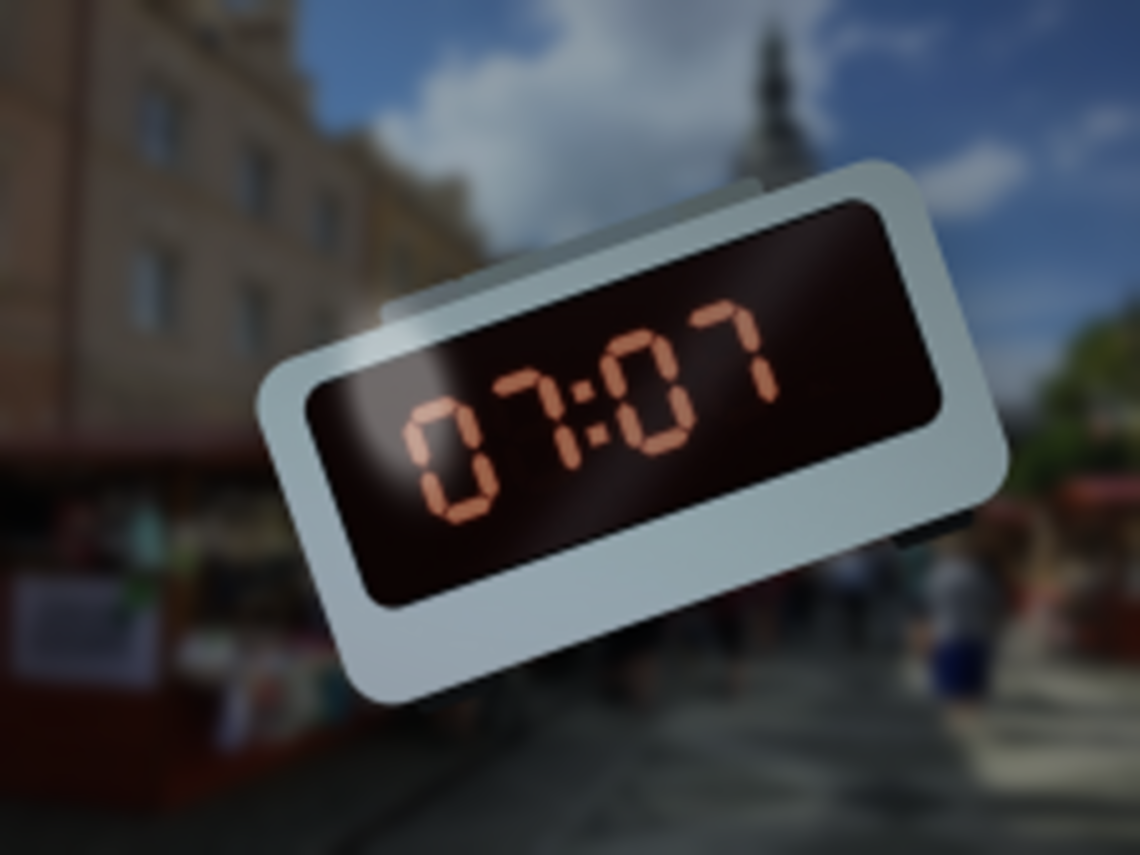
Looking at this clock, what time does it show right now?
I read 7:07
